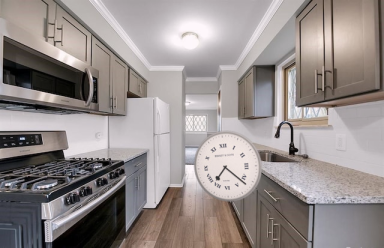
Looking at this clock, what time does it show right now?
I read 7:22
